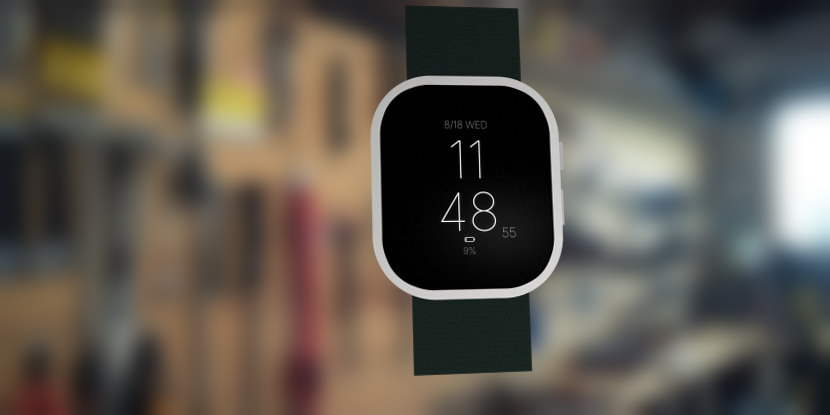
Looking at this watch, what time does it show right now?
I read 11:48:55
